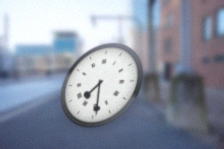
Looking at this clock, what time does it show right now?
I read 7:29
